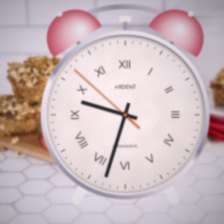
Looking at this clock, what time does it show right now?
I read 9:32:52
